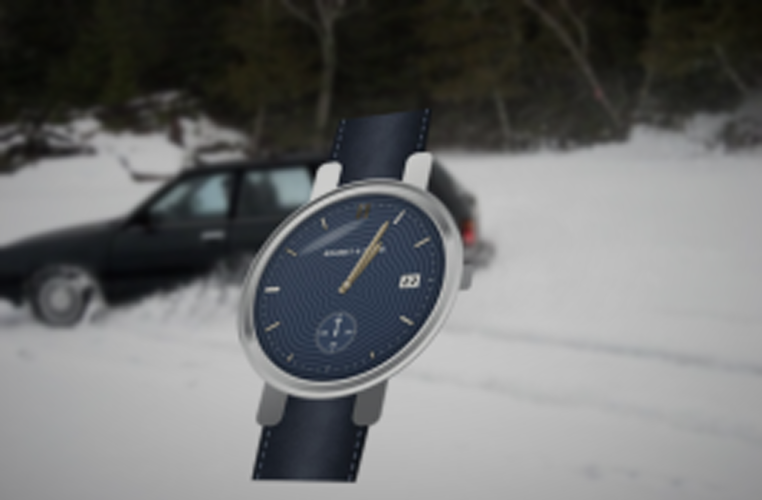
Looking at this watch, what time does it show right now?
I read 1:04
